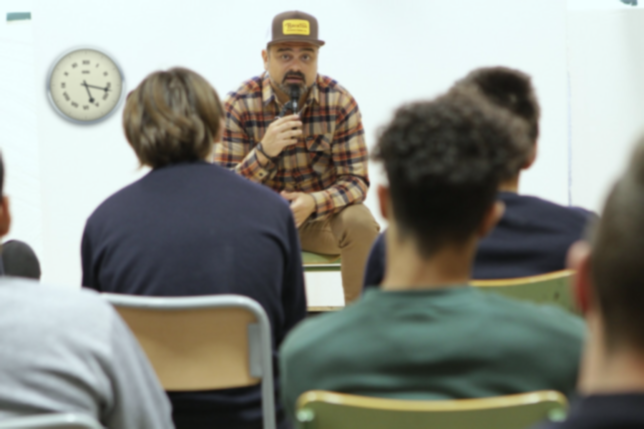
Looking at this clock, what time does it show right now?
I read 5:17
